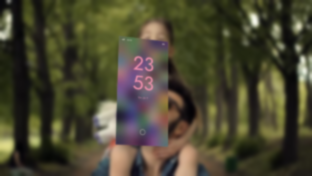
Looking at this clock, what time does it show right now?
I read 23:53
